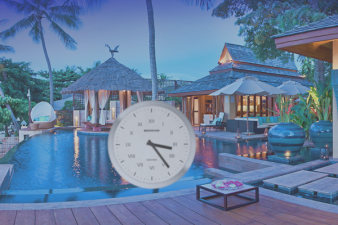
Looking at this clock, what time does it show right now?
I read 3:24
